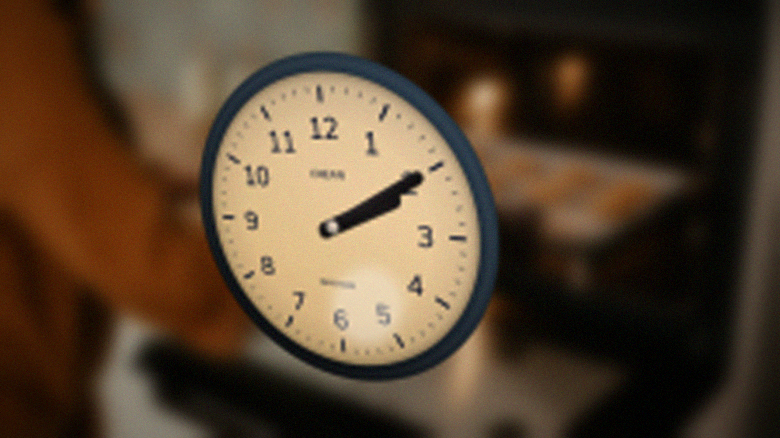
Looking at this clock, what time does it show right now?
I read 2:10
